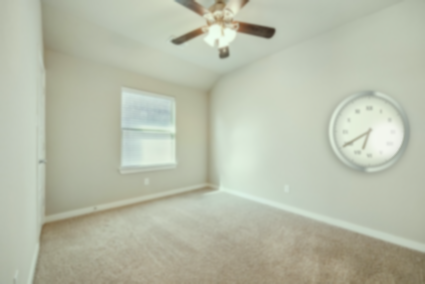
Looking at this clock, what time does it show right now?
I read 6:40
